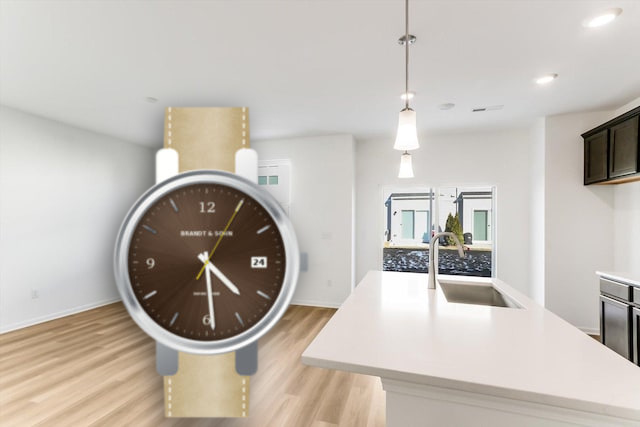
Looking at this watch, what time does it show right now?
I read 4:29:05
